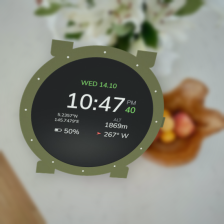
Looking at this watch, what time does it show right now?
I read 10:47:40
